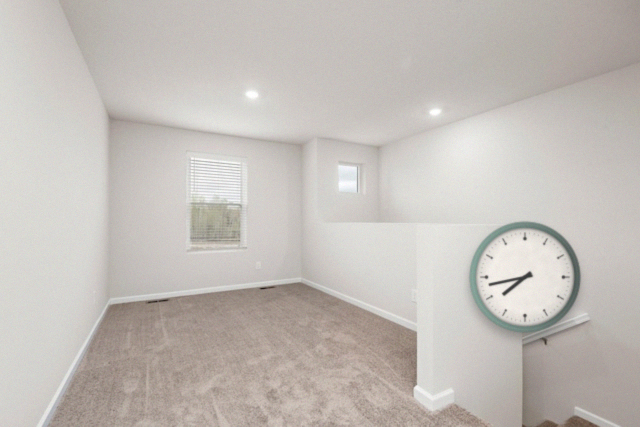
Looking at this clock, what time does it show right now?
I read 7:43
